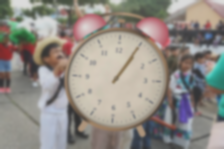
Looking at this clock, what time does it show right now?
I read 1:05
